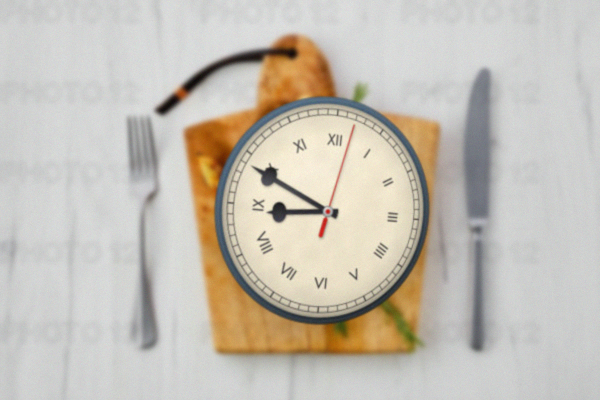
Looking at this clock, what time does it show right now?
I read 8:49:02
